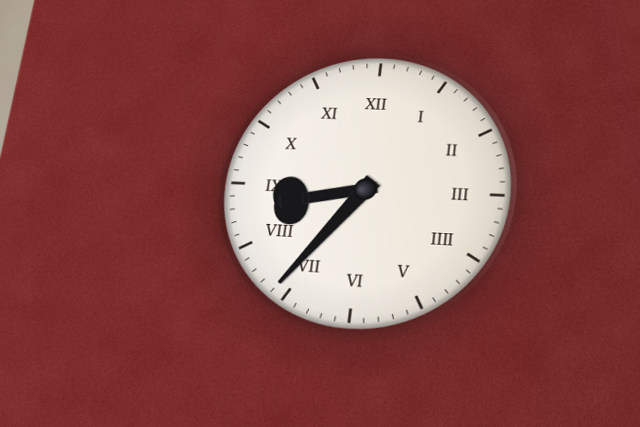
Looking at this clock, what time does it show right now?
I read 8:36
